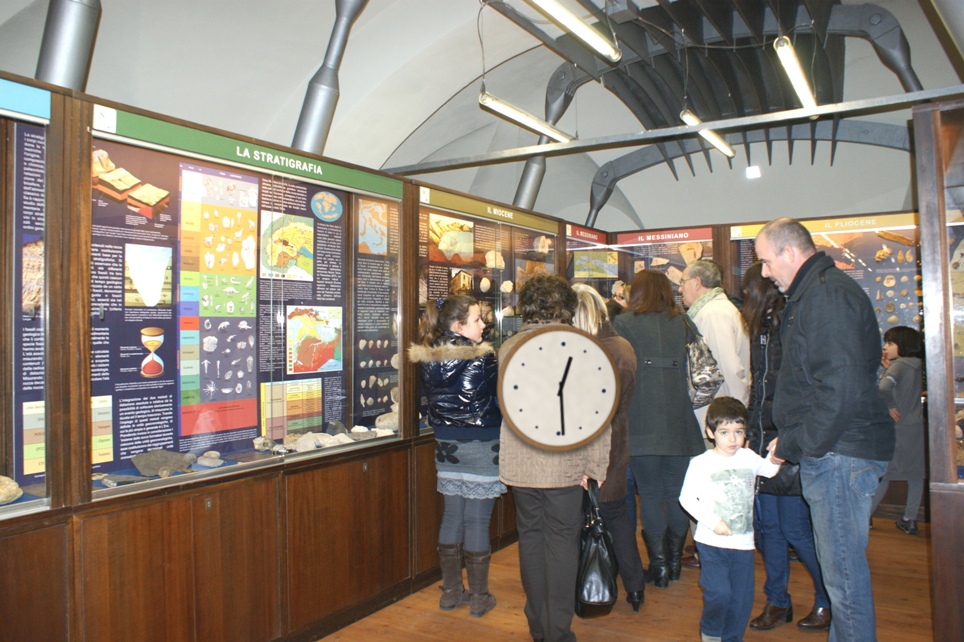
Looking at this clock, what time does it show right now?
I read 12:29
